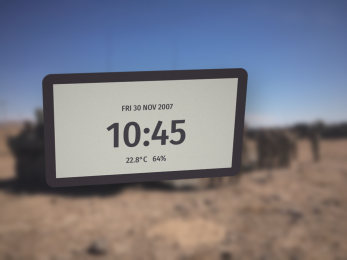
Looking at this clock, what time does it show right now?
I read 10:45
